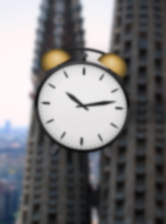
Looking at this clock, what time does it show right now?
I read 10:13
